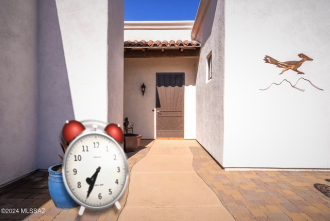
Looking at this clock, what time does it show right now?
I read 7:35
